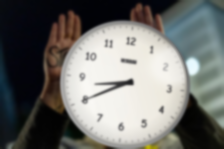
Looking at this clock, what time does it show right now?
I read 8:40
